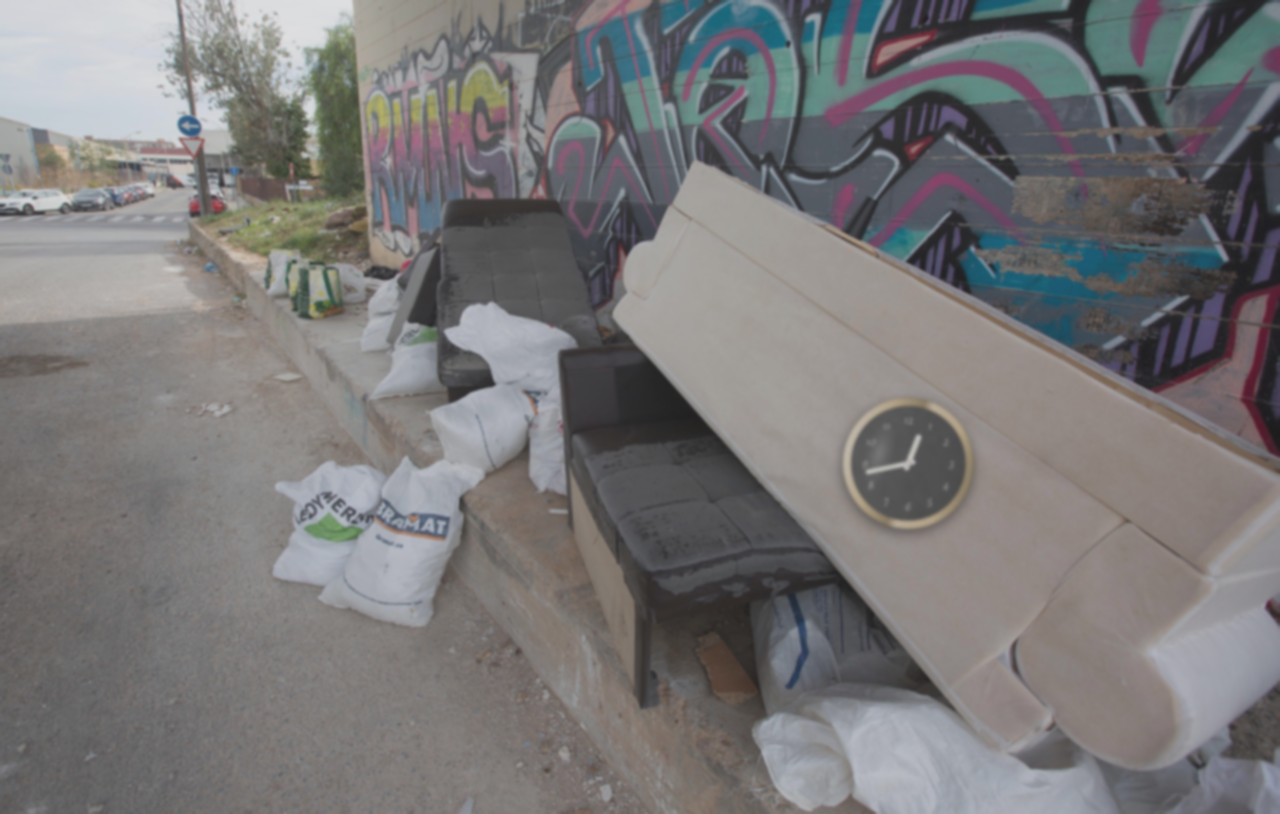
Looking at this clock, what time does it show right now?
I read 12:43
